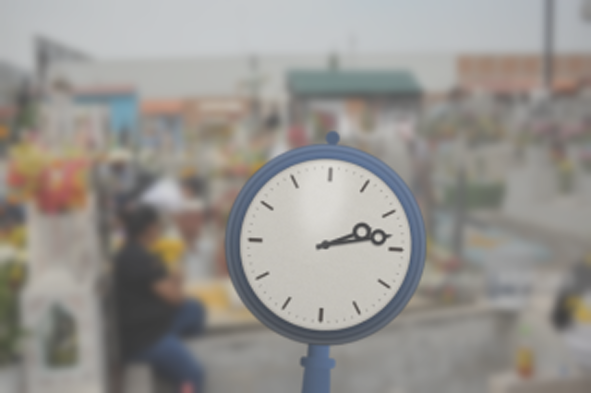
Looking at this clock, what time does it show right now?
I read 2:13
